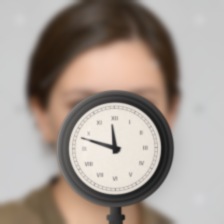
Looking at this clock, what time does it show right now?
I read 11:48
